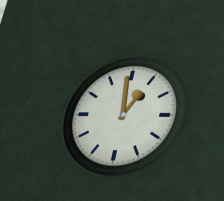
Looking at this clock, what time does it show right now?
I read 12:59
